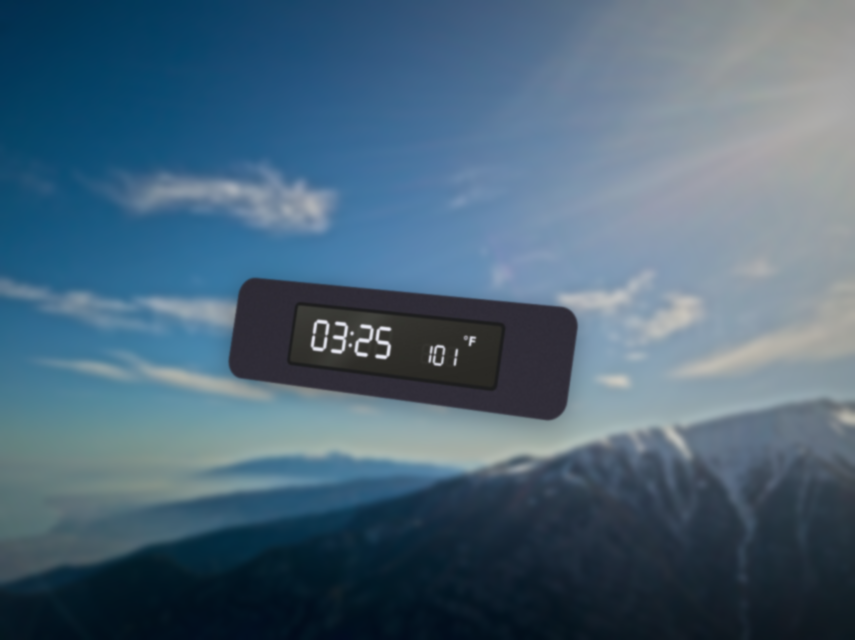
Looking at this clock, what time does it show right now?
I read 3:25
